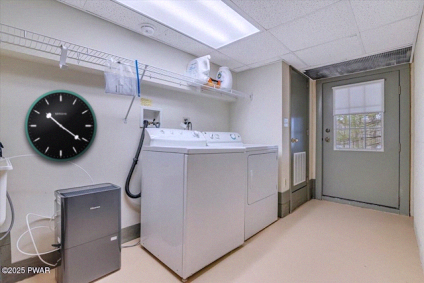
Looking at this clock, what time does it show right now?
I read 10:21
